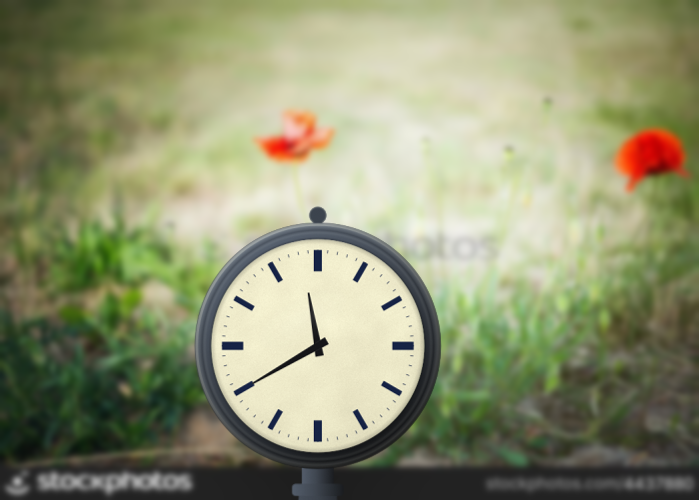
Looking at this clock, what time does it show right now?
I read 11:40
